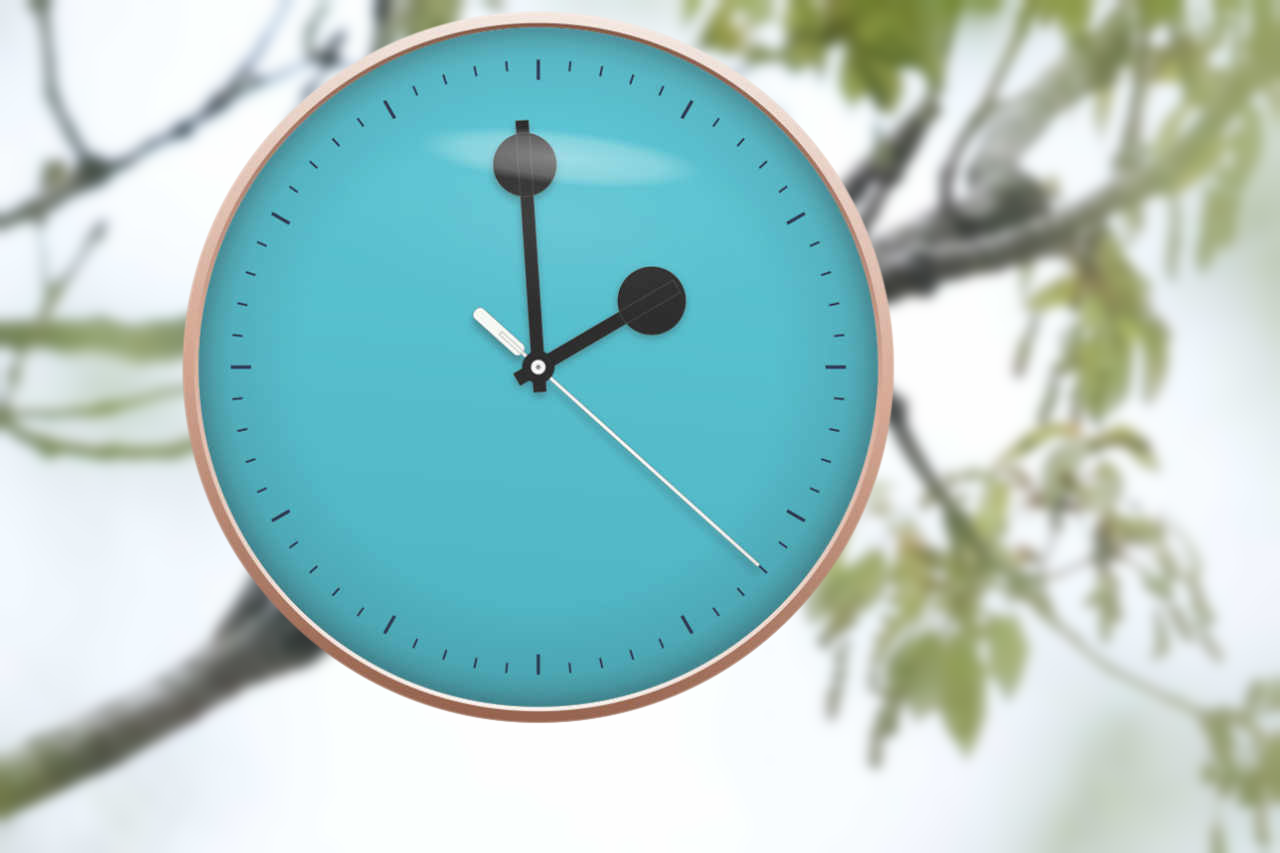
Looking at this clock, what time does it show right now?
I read 1:59:22
